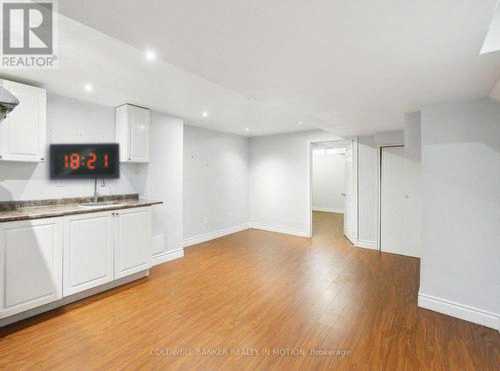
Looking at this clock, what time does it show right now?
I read 18:21
